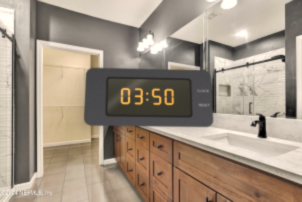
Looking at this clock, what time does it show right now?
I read 3:50
